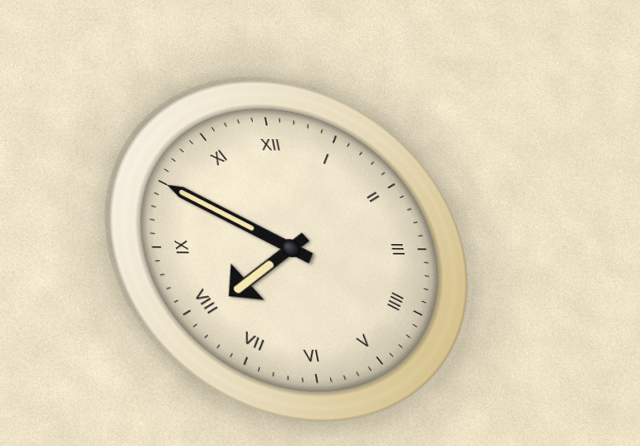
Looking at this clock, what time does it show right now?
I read 7:50
